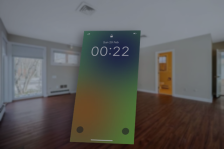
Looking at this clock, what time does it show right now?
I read 0:22
